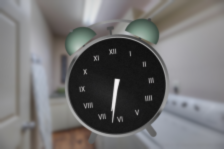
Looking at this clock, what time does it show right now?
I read 6:32
